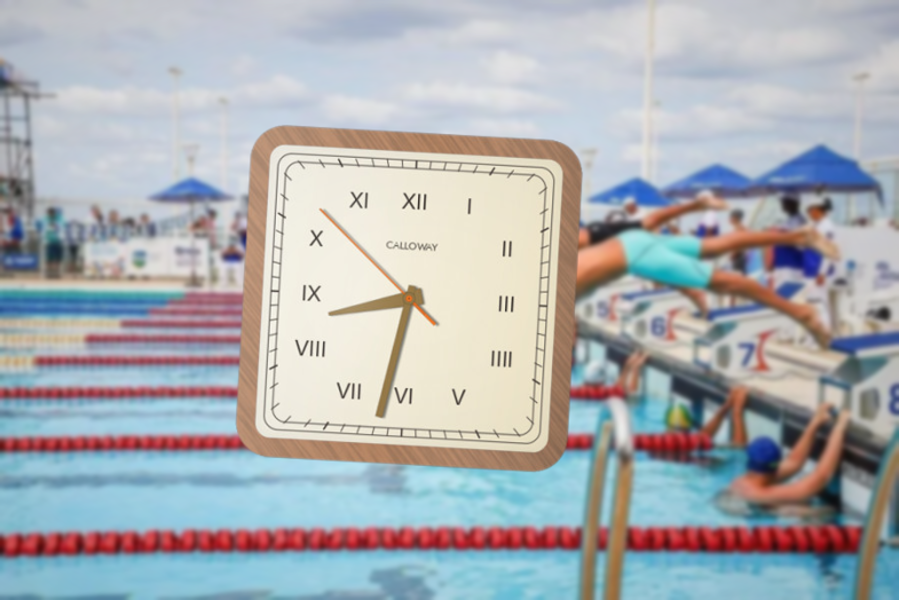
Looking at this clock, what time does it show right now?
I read 8:31:52
